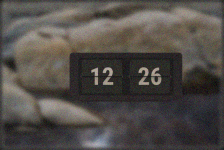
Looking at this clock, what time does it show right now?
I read 12:26
